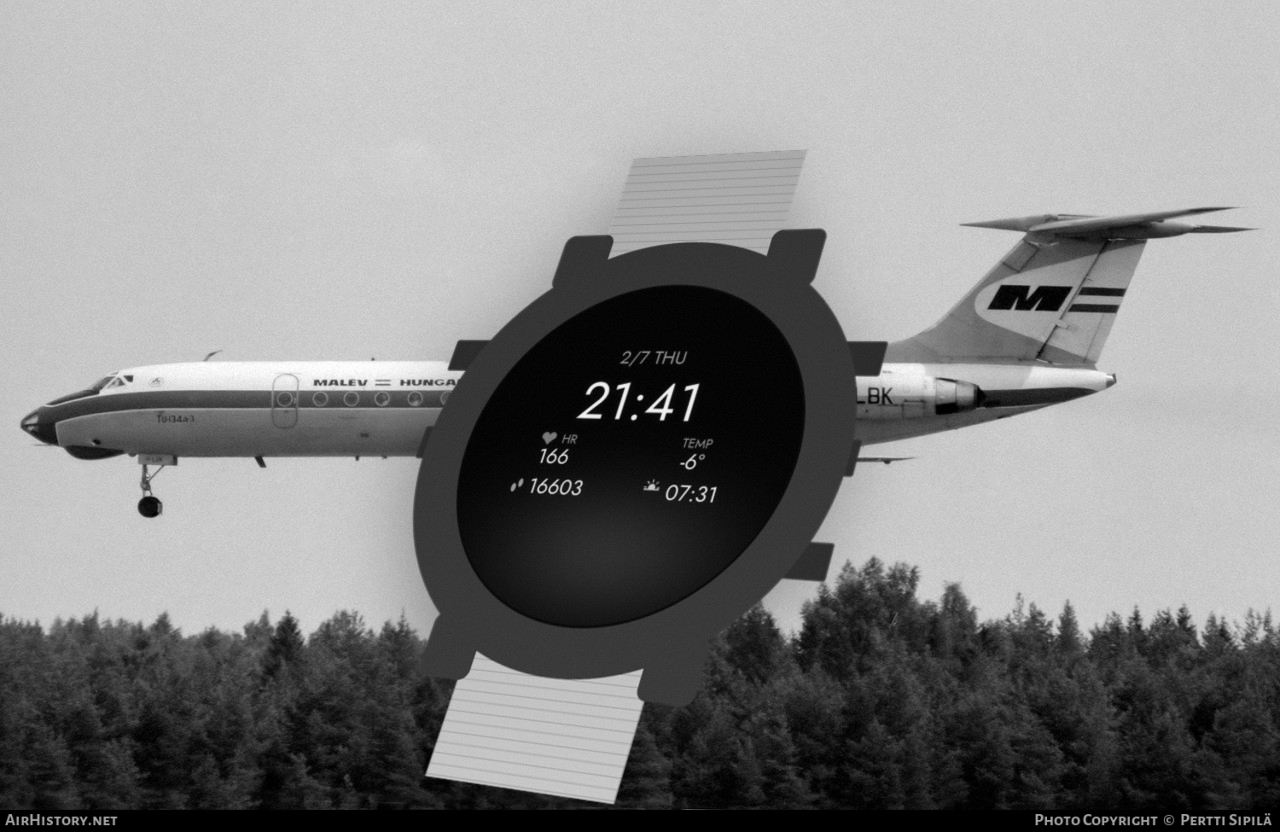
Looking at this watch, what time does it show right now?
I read 21:41
